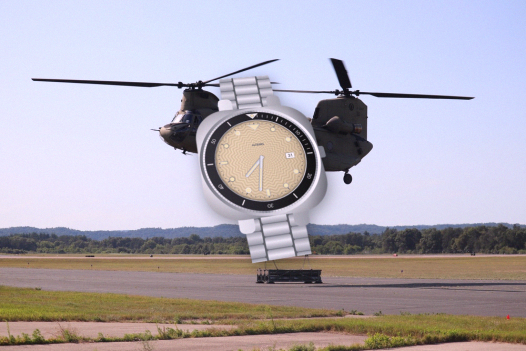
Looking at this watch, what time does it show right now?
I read 7:32
